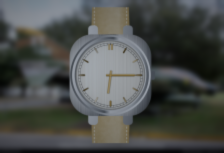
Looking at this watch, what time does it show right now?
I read 6:15
